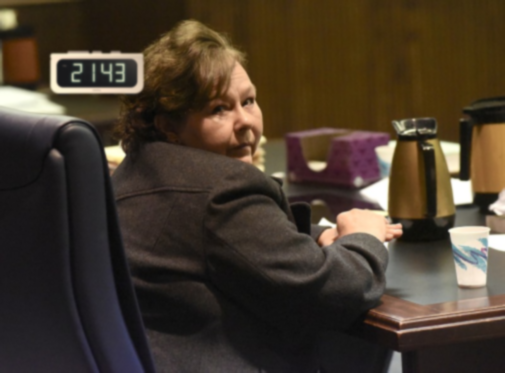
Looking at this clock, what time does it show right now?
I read 21:43
